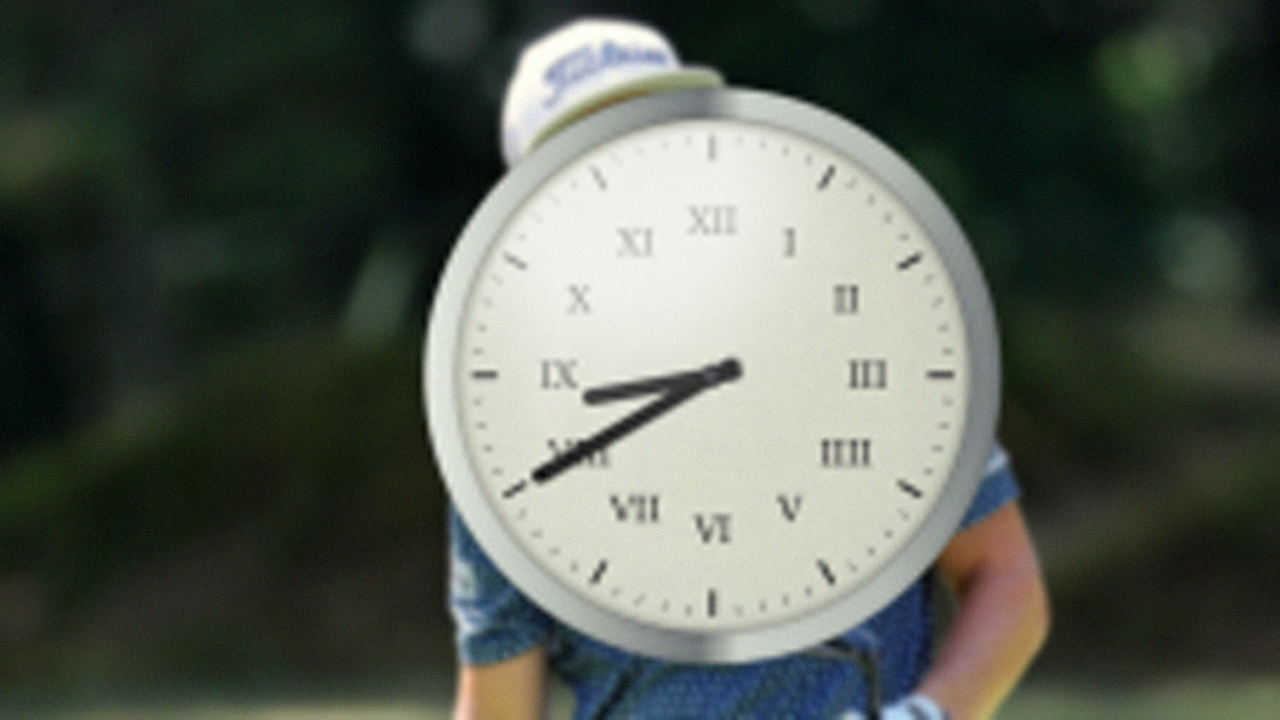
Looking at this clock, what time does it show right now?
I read 8:40
